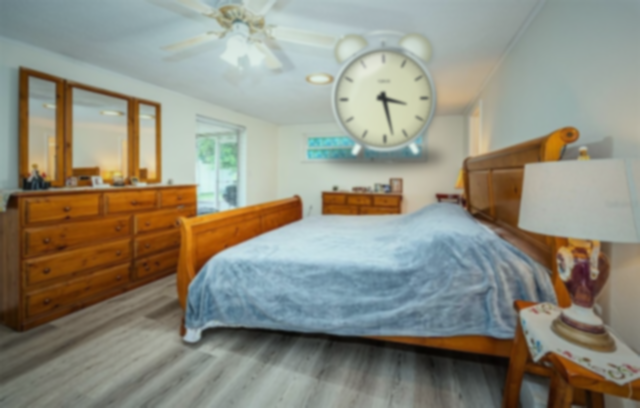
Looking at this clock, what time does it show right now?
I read 3:28
